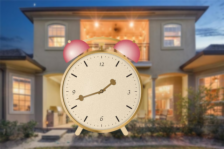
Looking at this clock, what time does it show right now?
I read 1:42
